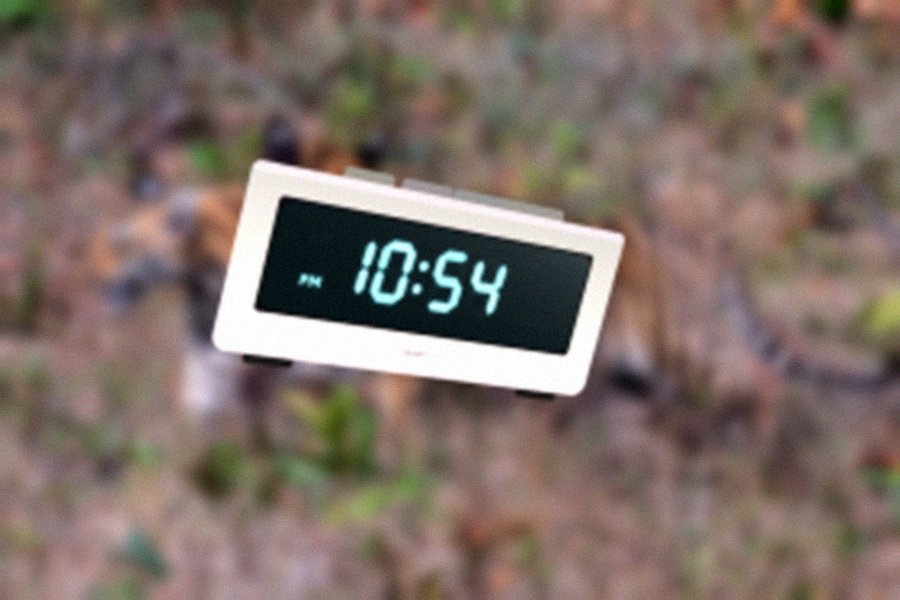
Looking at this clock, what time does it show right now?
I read 10:54
